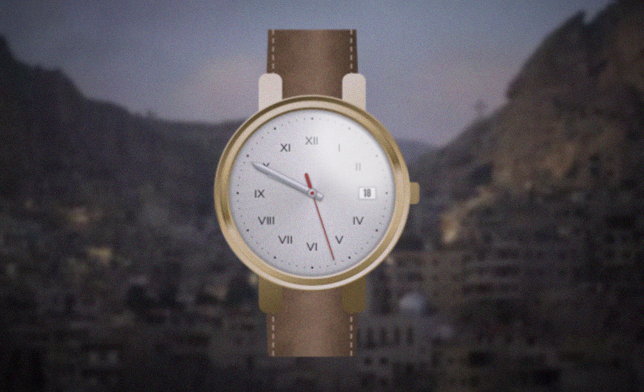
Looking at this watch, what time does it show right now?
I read 9:49:27
